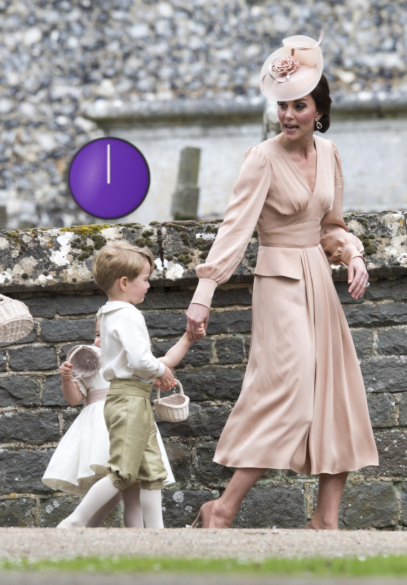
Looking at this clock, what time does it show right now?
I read 12:00
